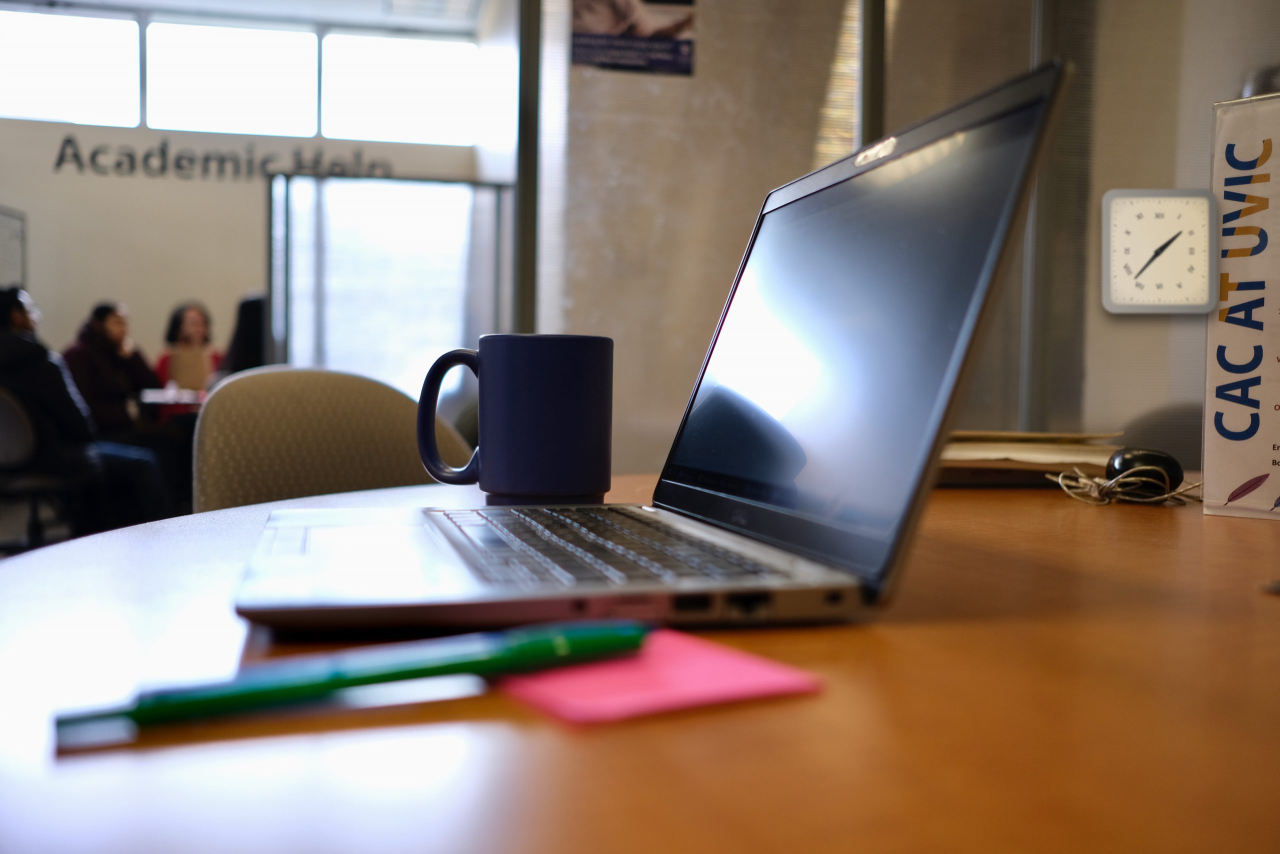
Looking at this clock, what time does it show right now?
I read 1:37
